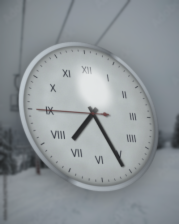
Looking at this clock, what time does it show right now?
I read 7:25:45
